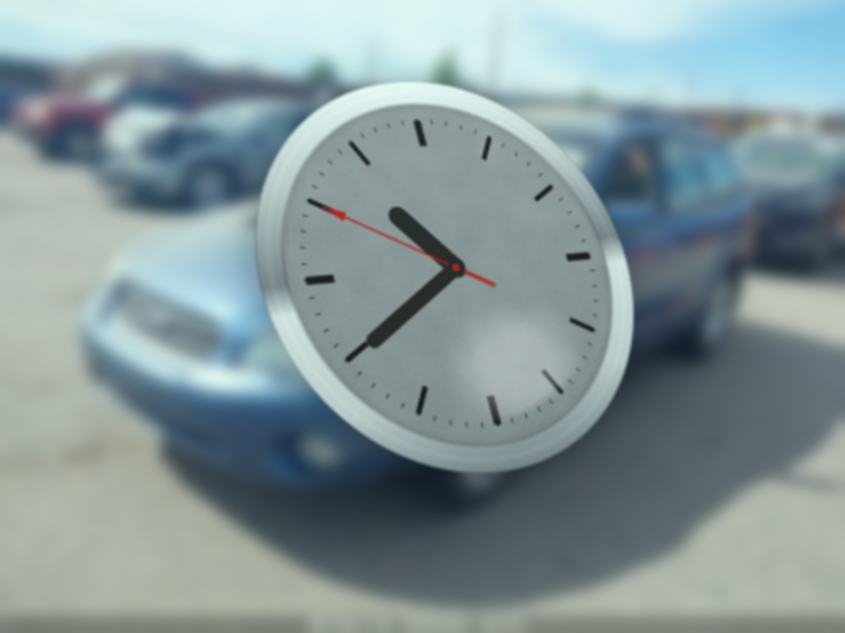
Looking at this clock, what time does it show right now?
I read 10:39:50
